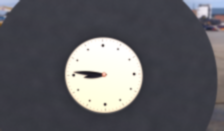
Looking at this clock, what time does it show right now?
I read 8:46
